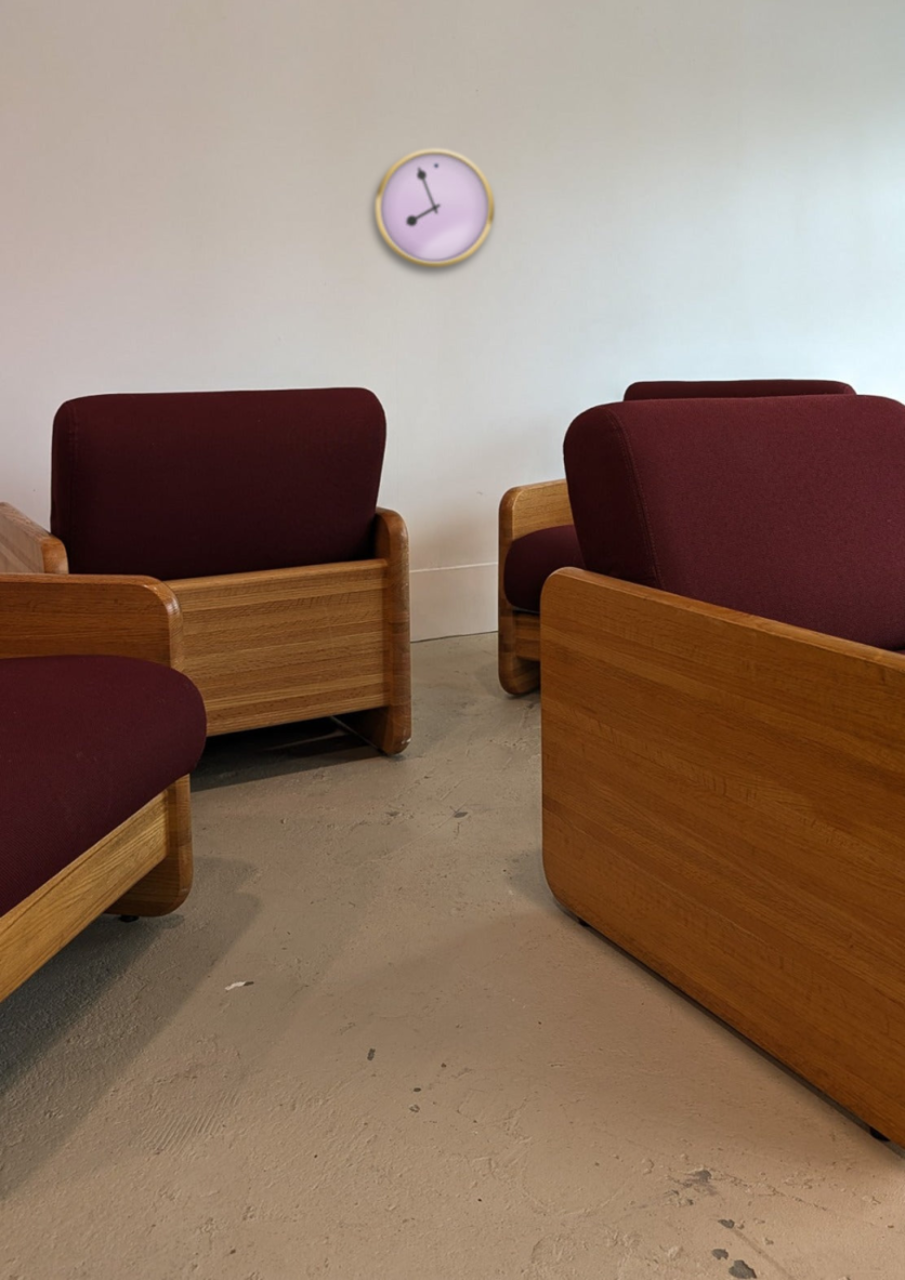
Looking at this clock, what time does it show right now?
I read 7:56
